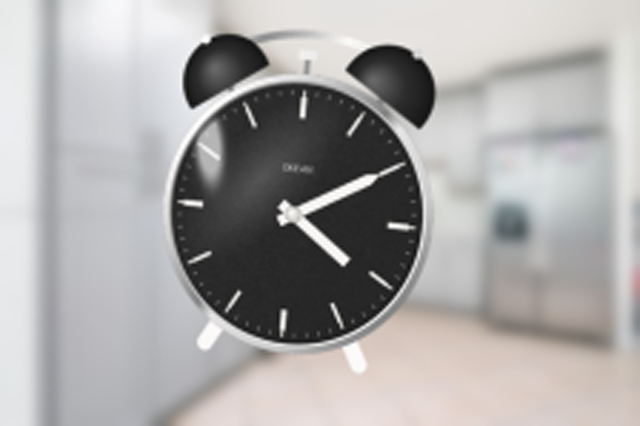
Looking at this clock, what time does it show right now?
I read 4:10
